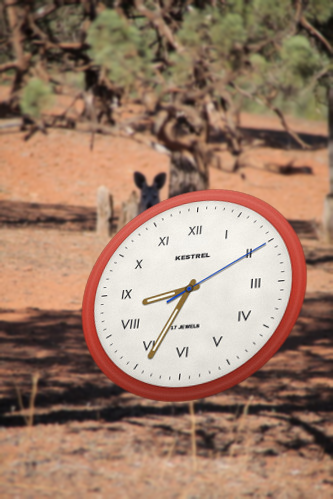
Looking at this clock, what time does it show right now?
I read 8:34:10
